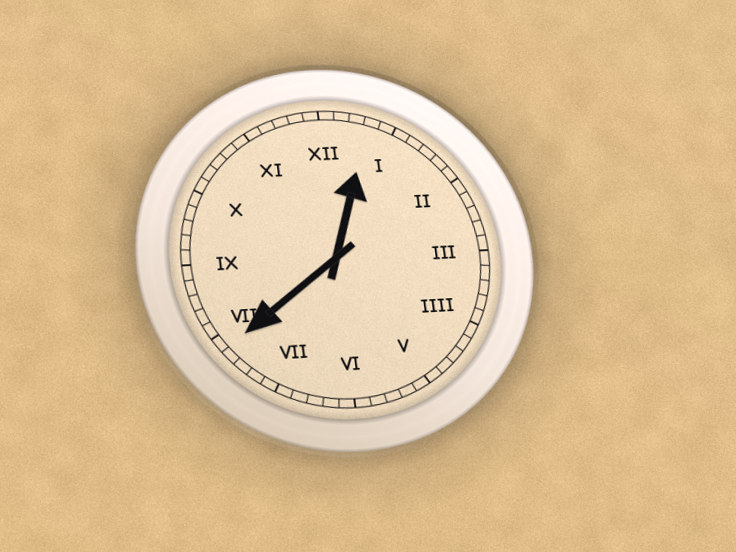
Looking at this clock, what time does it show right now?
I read 12:39
